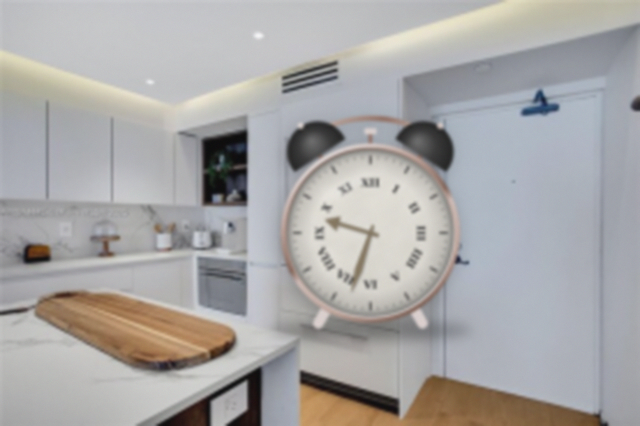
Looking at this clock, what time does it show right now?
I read 9:33
